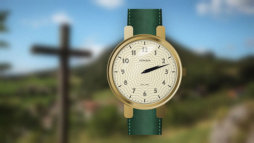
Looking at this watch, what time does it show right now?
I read 2:12
